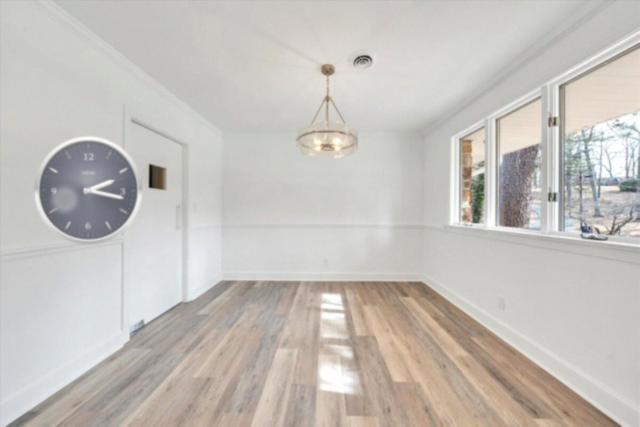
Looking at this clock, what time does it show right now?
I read 2:17
